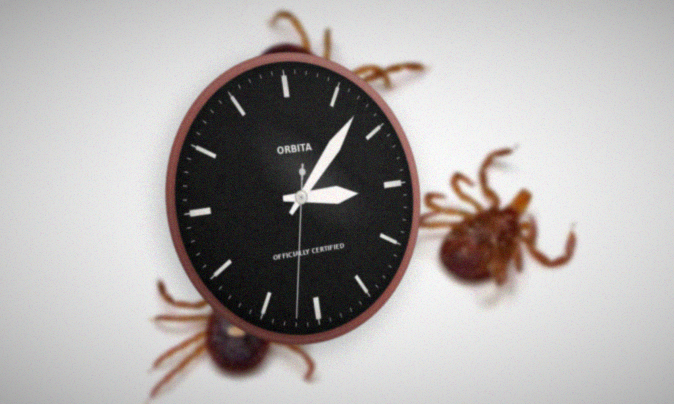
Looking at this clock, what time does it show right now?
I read 3:07:32
